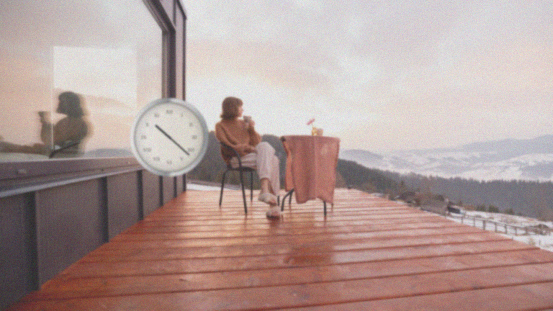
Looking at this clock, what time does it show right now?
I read 10:22
